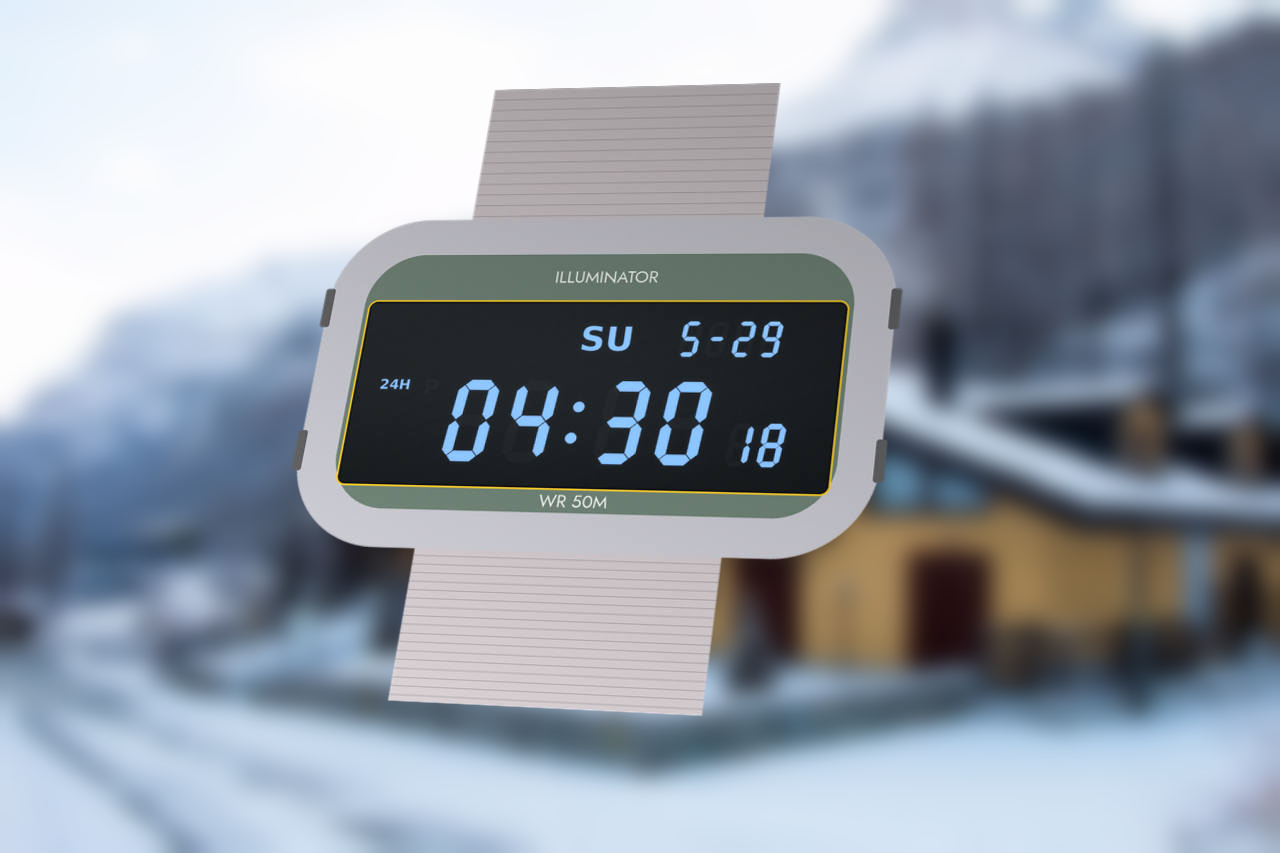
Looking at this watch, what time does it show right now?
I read 4:30:18
